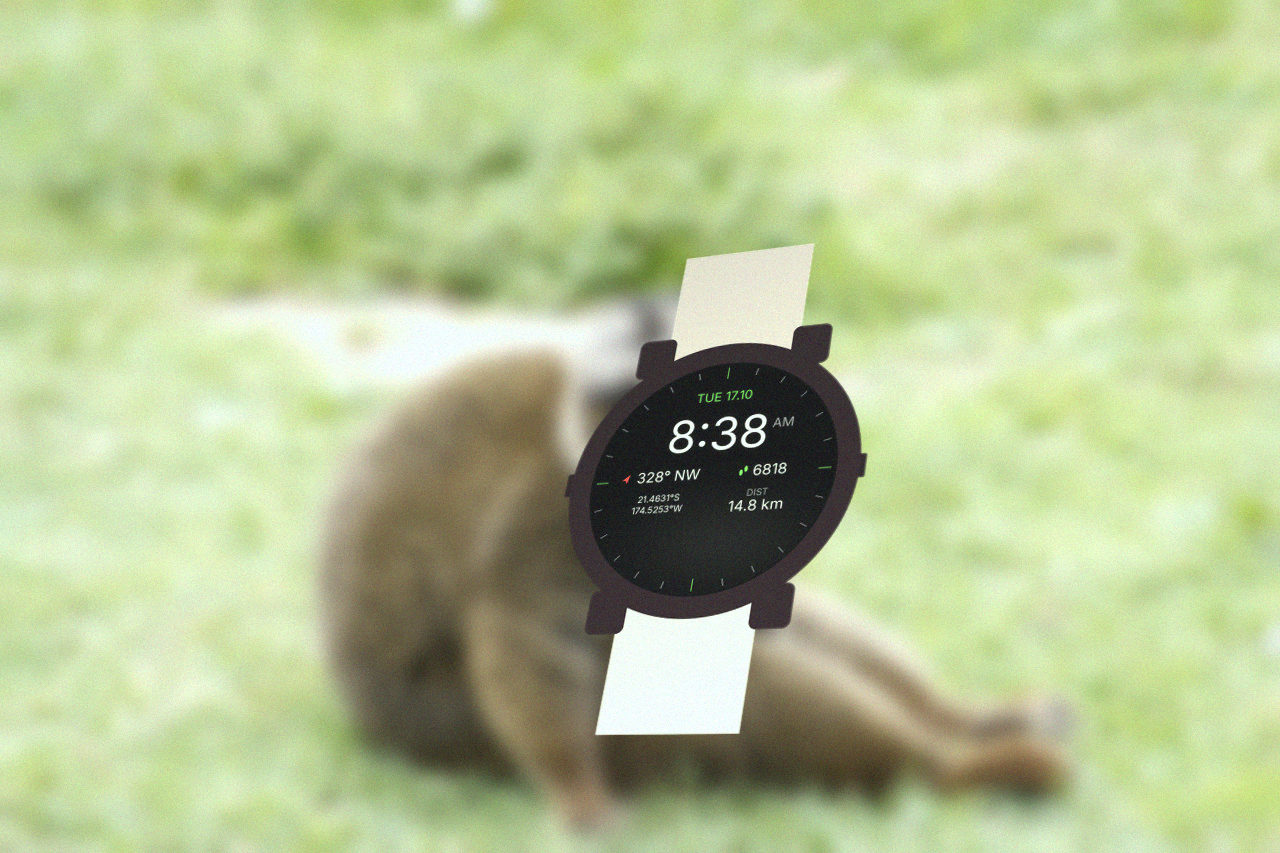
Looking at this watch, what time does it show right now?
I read 8:38
